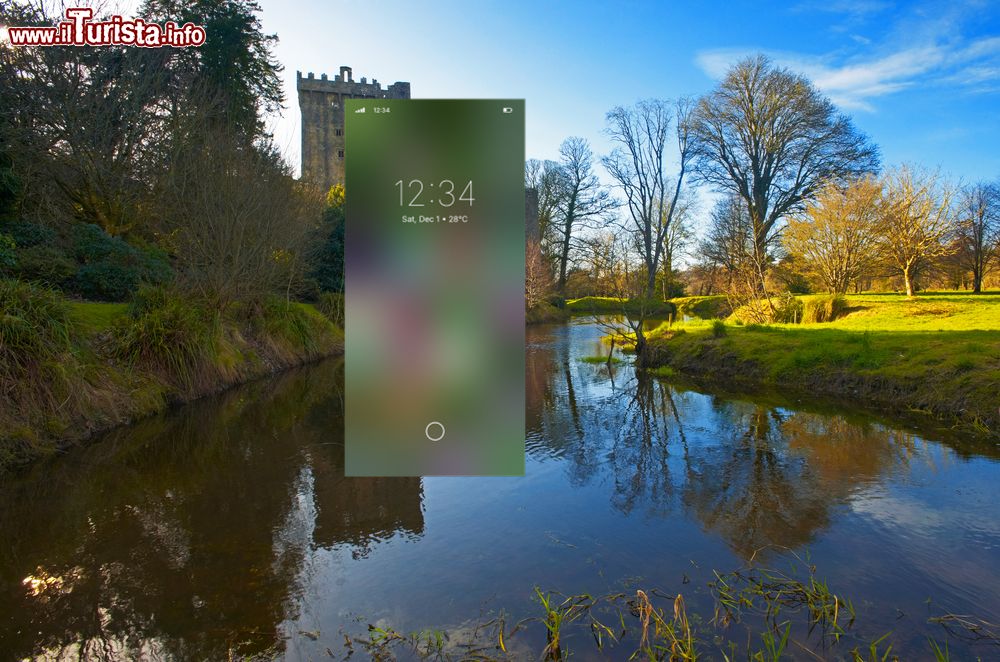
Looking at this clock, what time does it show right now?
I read 12:34
